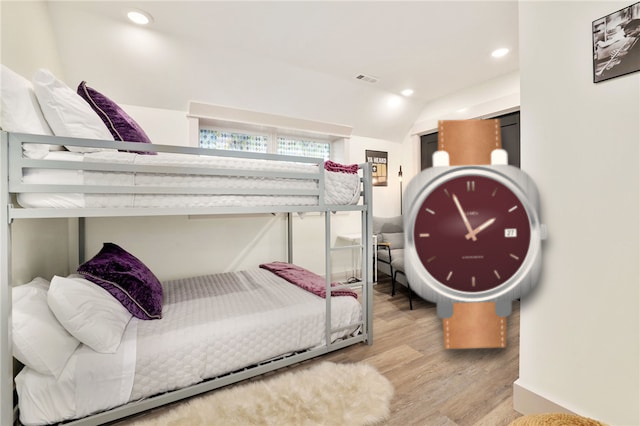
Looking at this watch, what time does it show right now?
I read 1:56
